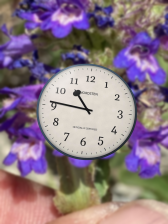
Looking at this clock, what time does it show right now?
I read 10:46
